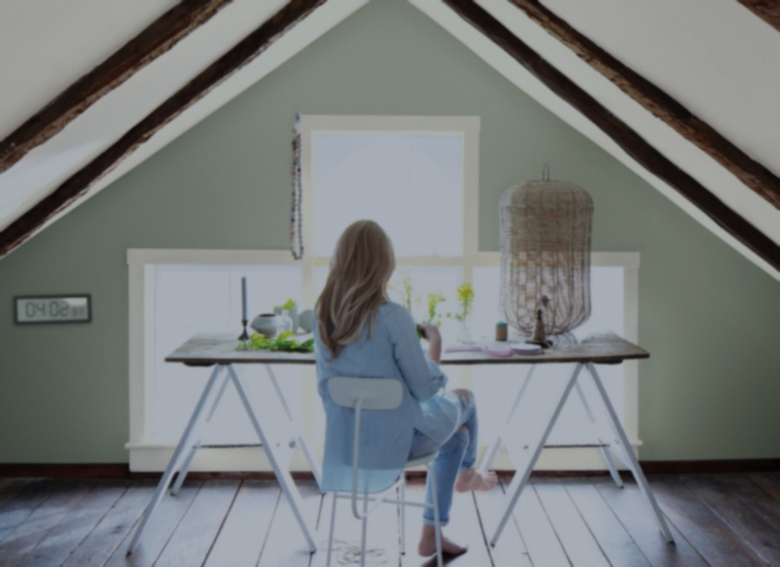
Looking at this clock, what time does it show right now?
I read 4:02
